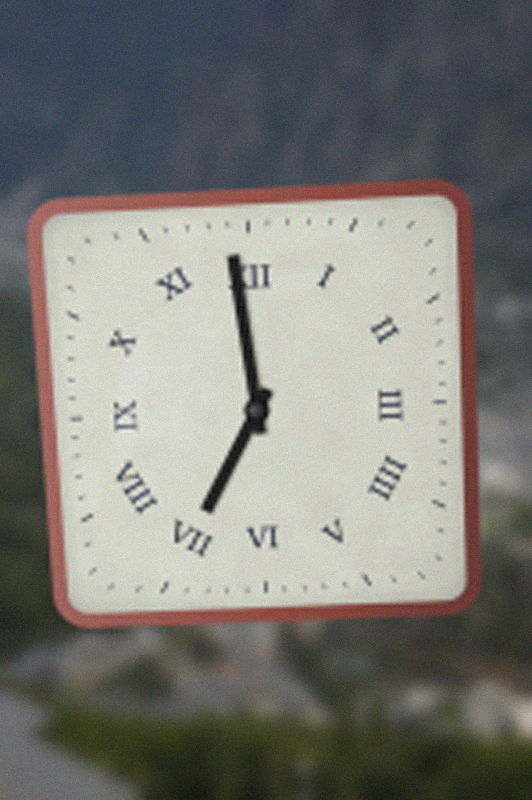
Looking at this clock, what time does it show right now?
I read 6:59
